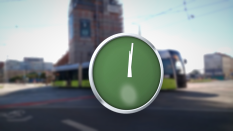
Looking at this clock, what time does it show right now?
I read 12:01
